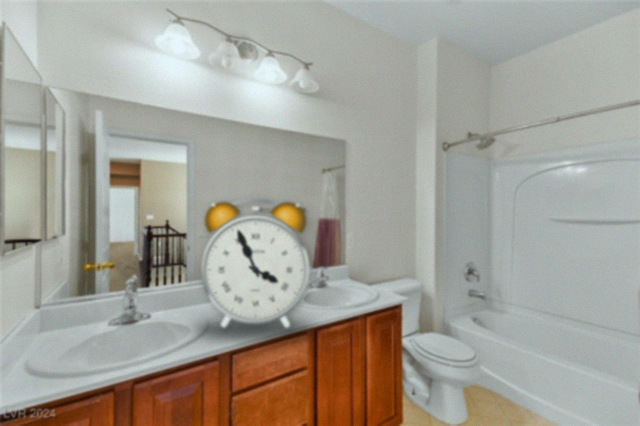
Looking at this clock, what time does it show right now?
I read 3:56
